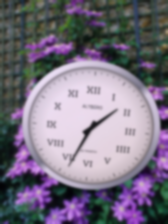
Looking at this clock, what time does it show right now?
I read 1:34
